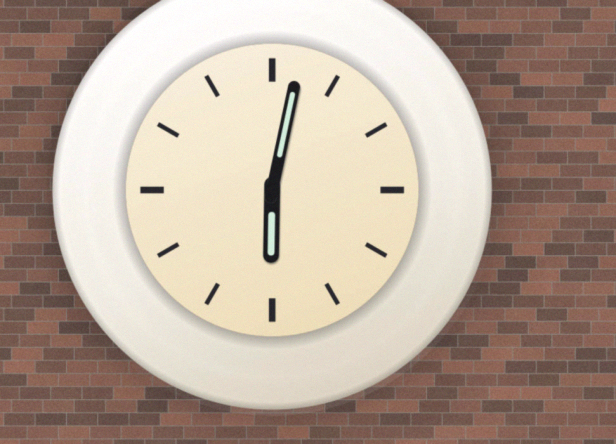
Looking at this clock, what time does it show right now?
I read 6:02
